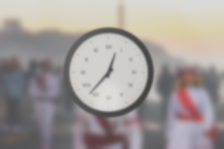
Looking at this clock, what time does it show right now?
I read 12:37
